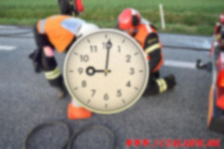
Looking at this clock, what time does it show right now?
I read 9:01
